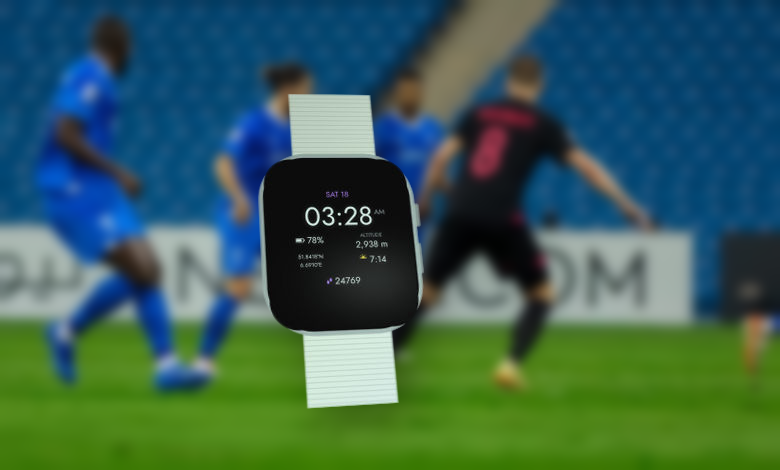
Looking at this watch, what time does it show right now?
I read 3:28
